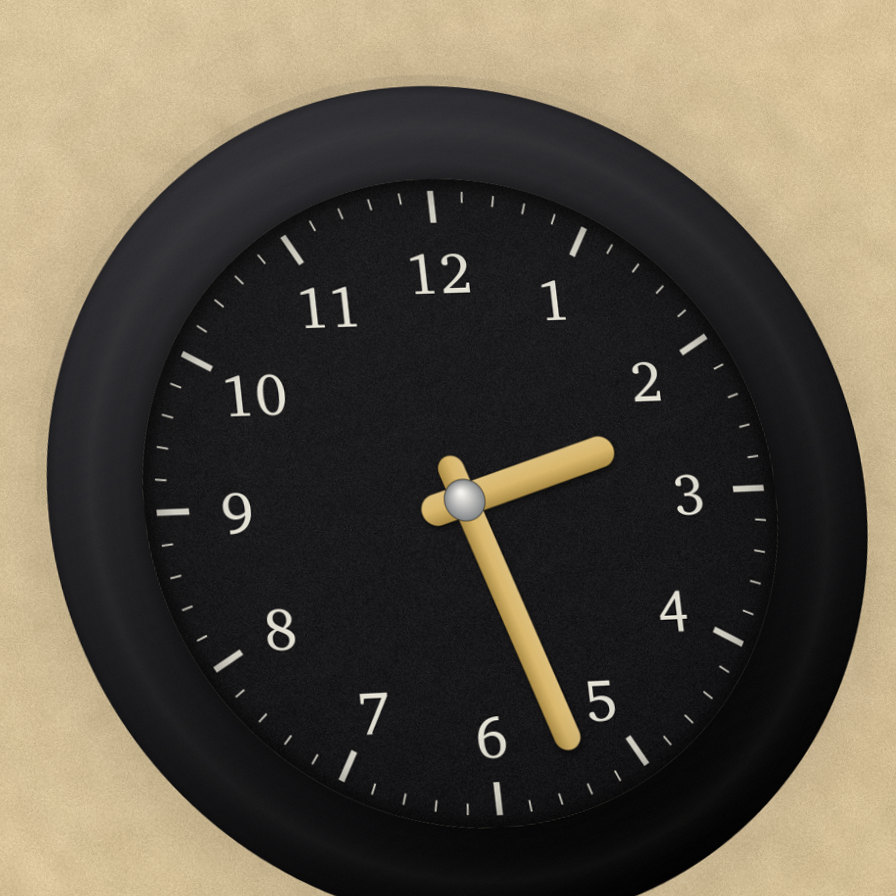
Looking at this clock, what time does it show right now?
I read 2:27
